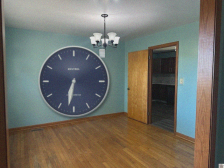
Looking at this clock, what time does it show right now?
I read 6:32
